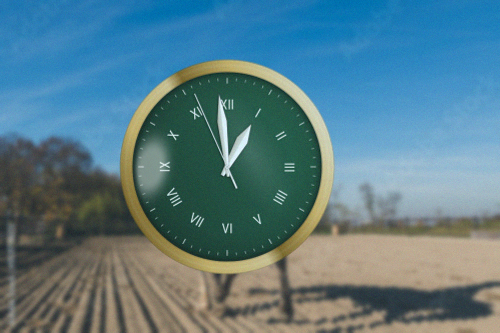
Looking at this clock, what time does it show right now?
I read 12:58:56
